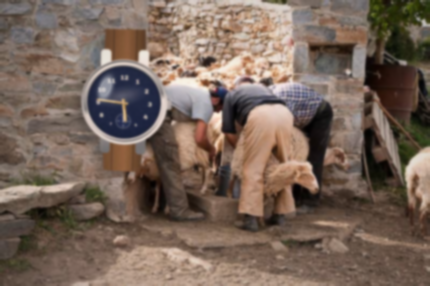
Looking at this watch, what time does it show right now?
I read 5:46
